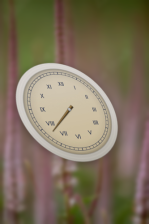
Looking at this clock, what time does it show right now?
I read 7:38
